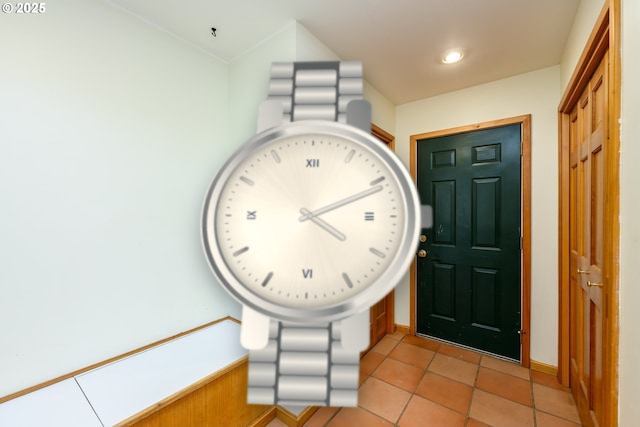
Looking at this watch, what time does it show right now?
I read 4:11
